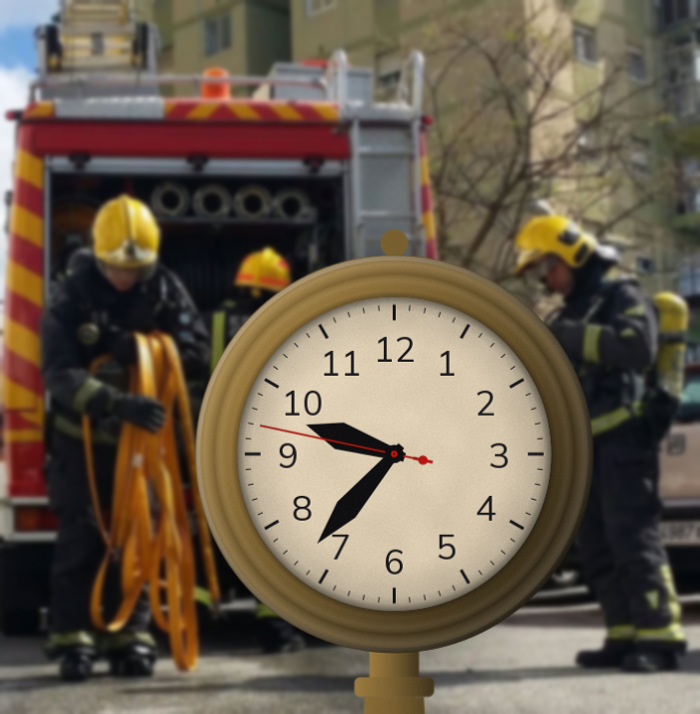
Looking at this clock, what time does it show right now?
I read 9:36:47
